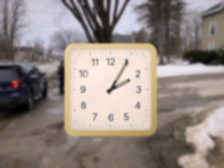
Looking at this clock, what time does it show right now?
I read 2:05
